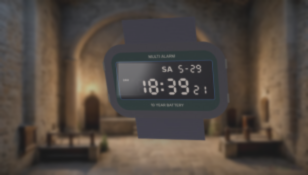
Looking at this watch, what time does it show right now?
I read 18:39:21
